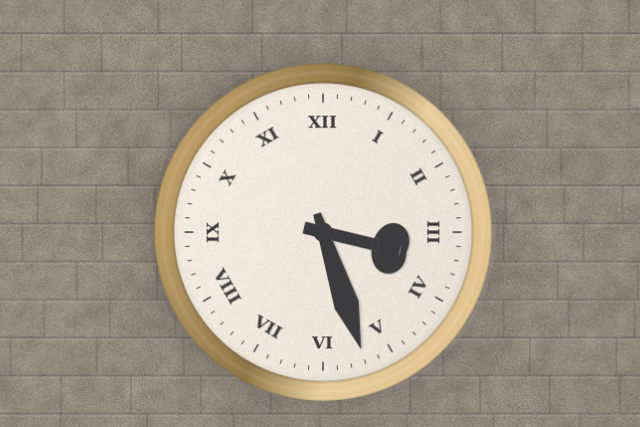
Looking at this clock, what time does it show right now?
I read 3:27
